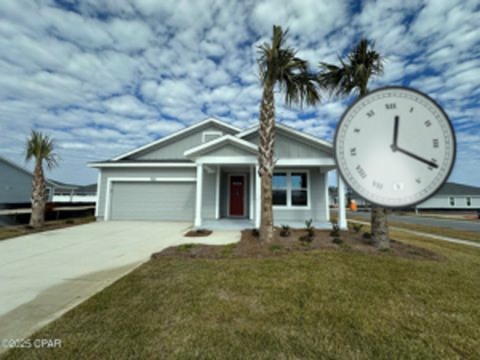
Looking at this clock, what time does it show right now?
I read 12:20
